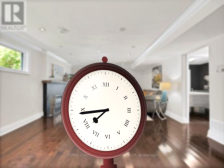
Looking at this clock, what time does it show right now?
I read 7:44
